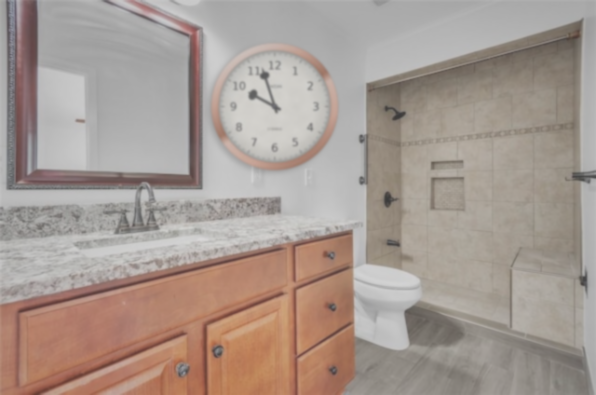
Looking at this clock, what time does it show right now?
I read 9:57
